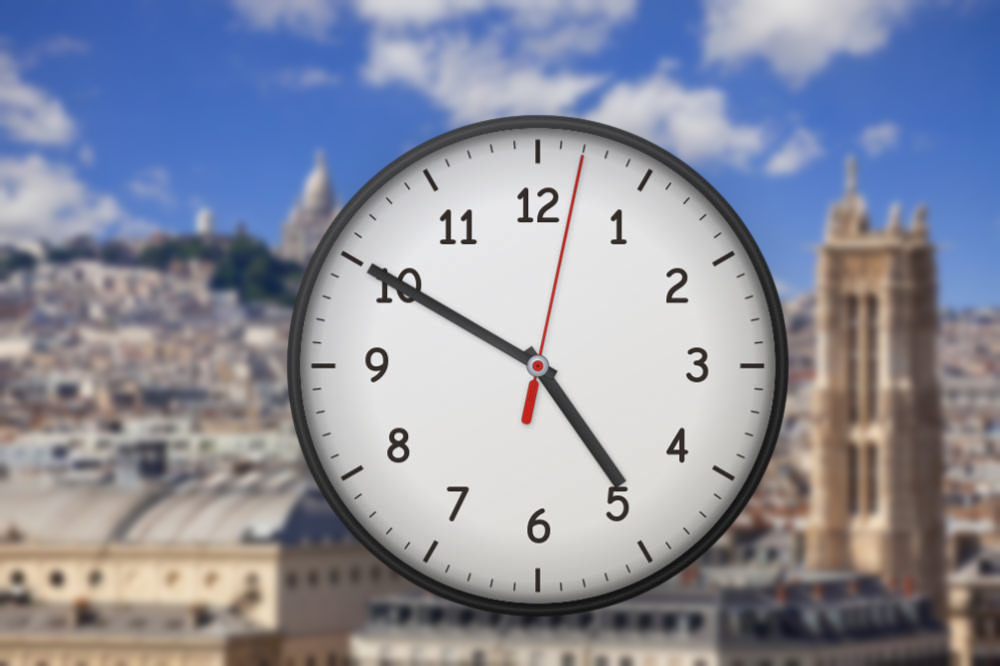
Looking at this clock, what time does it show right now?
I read 4:50:02
